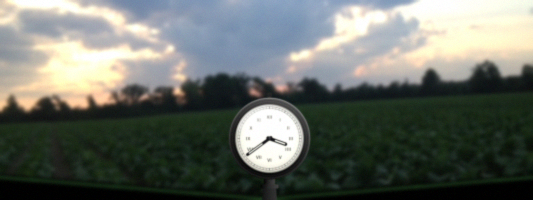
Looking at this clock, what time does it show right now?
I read 3:39
